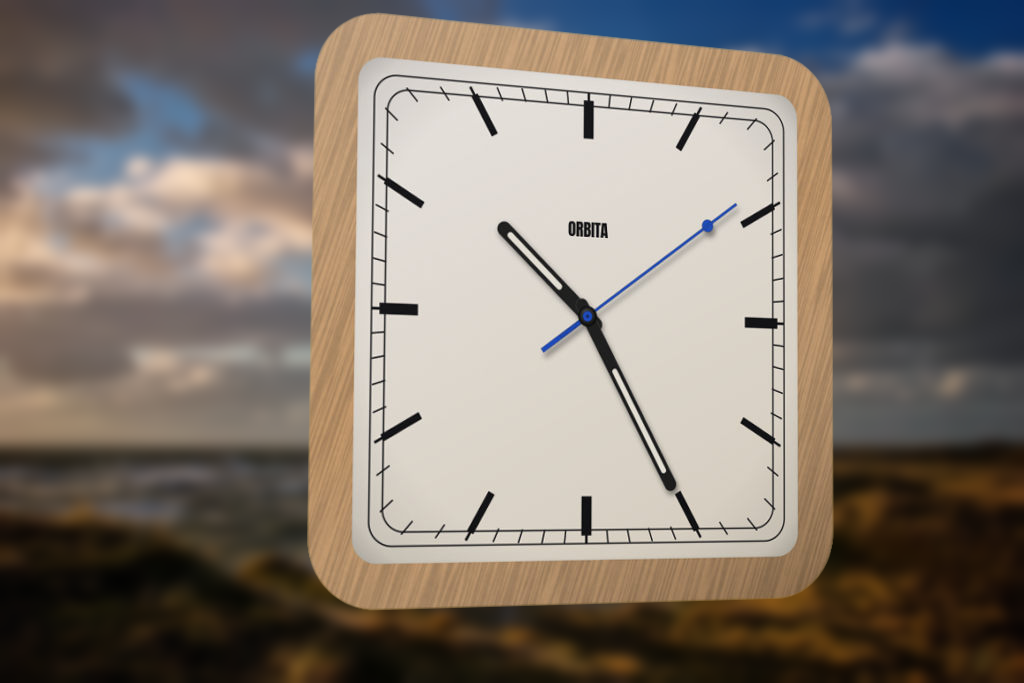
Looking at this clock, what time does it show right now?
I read 10:25:09
